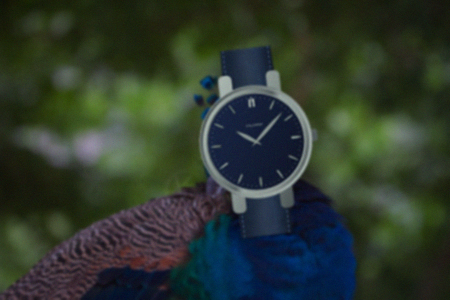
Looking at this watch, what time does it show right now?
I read 10:08
